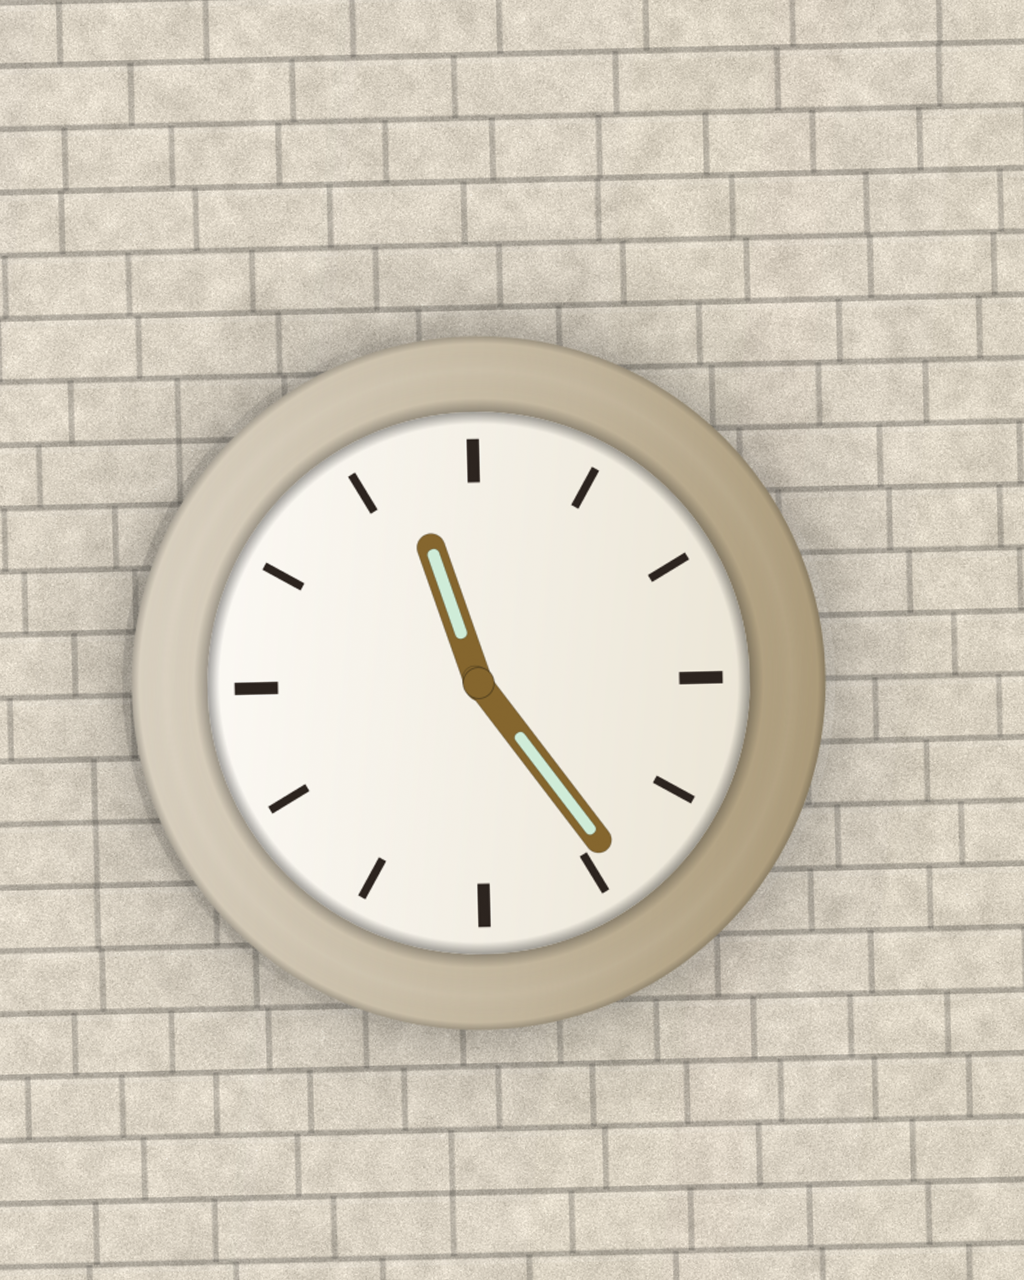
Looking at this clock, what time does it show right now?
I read 11:24
